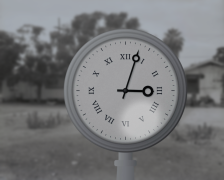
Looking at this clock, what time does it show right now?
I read 3:03
